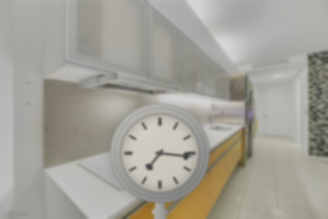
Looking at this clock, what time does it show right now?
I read 7:16
